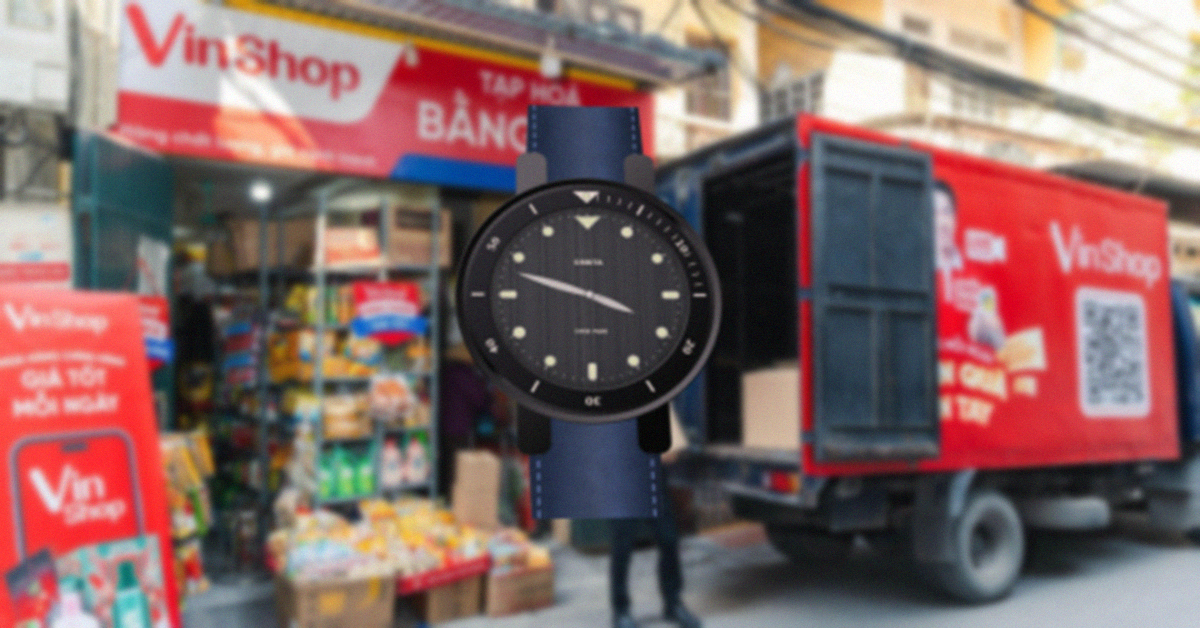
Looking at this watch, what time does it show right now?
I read 3:48
